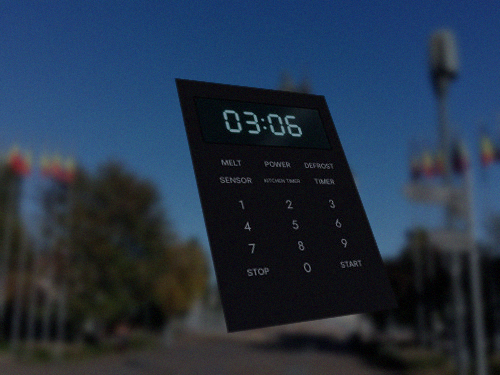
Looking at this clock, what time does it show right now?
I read 3:06
